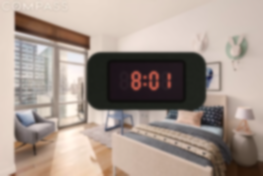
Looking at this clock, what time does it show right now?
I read 8:01
